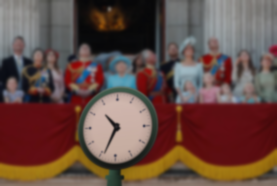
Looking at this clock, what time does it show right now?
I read 10:34
